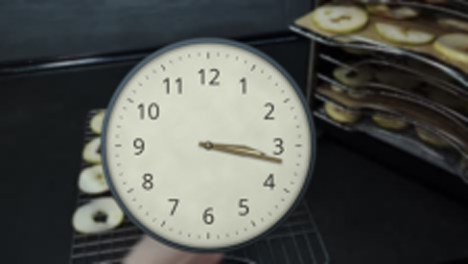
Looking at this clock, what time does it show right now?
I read 3:17
